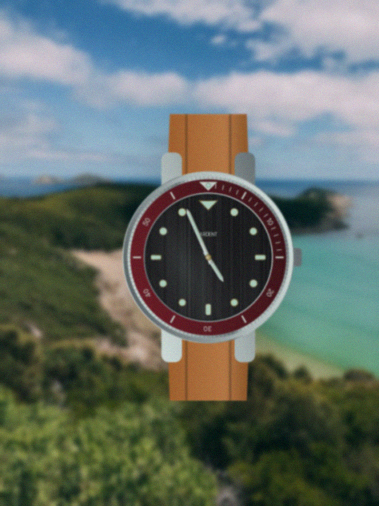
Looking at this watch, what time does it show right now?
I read 4:56
